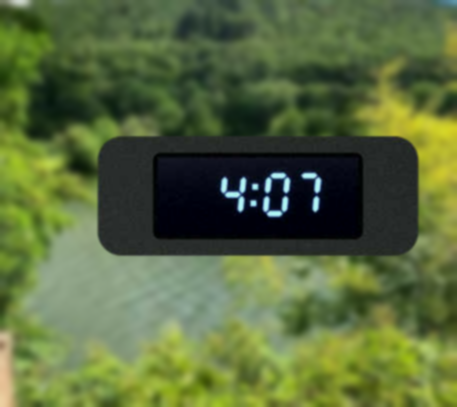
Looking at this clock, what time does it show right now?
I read 4:07
